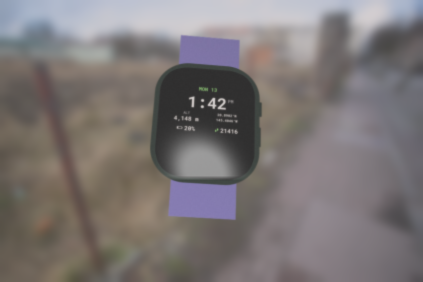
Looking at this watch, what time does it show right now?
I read 1:42
